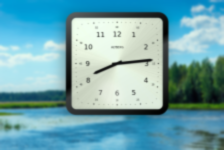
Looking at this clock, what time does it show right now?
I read 8:14
